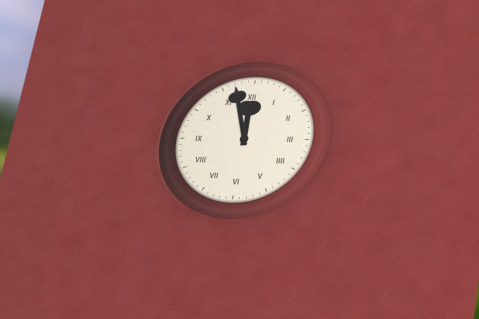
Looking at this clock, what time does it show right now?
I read 11:57
